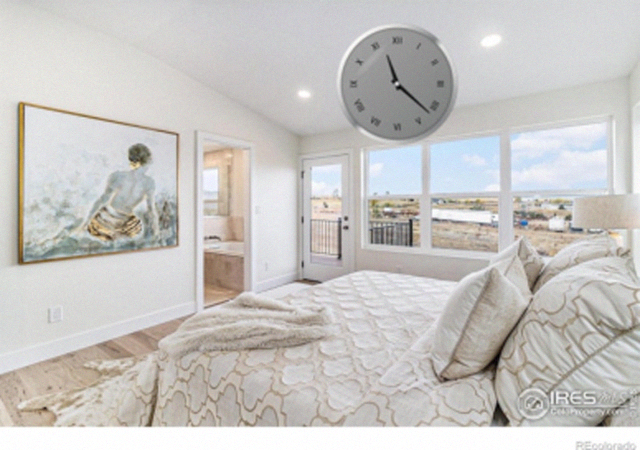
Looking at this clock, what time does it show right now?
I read 11:22
